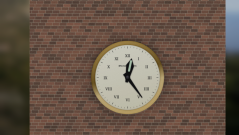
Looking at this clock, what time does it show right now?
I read 12:24
